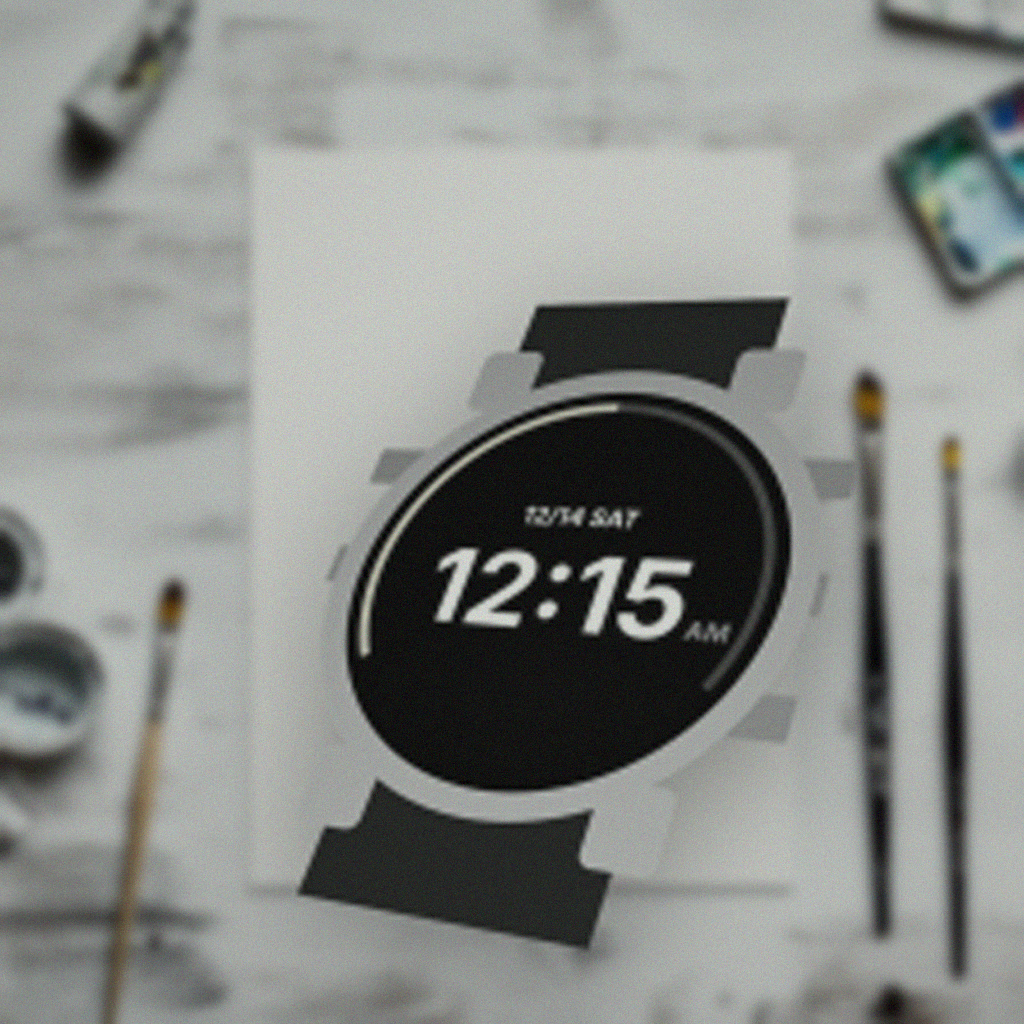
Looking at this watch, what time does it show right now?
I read 12:15
